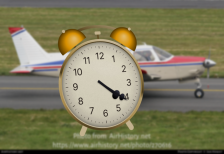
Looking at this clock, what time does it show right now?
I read 4:21
